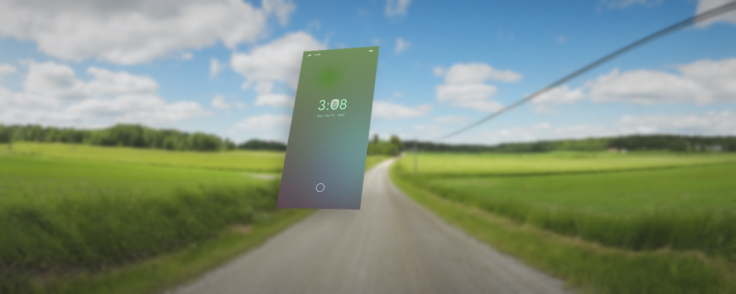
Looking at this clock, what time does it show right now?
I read 3:08
